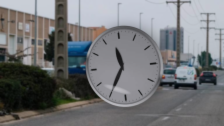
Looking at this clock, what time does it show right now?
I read 11:35
